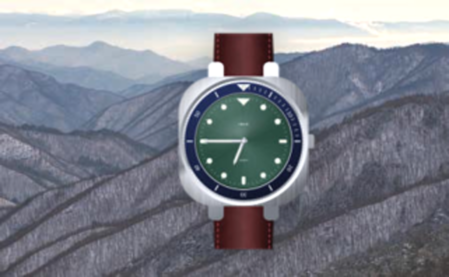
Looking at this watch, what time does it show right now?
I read 6:45
